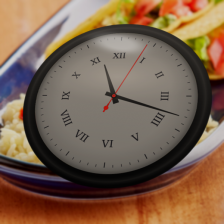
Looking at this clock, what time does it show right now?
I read 11:18:04
